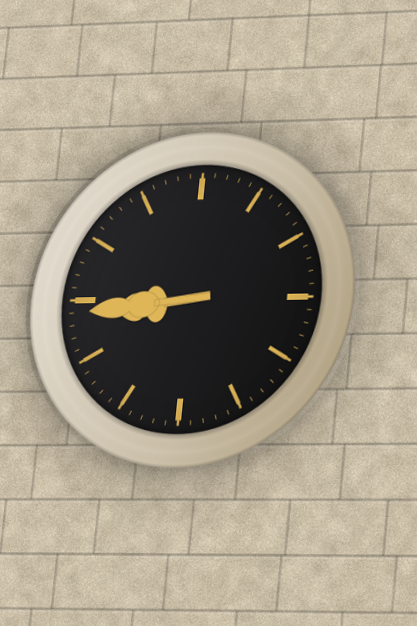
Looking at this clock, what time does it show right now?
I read 8:44
